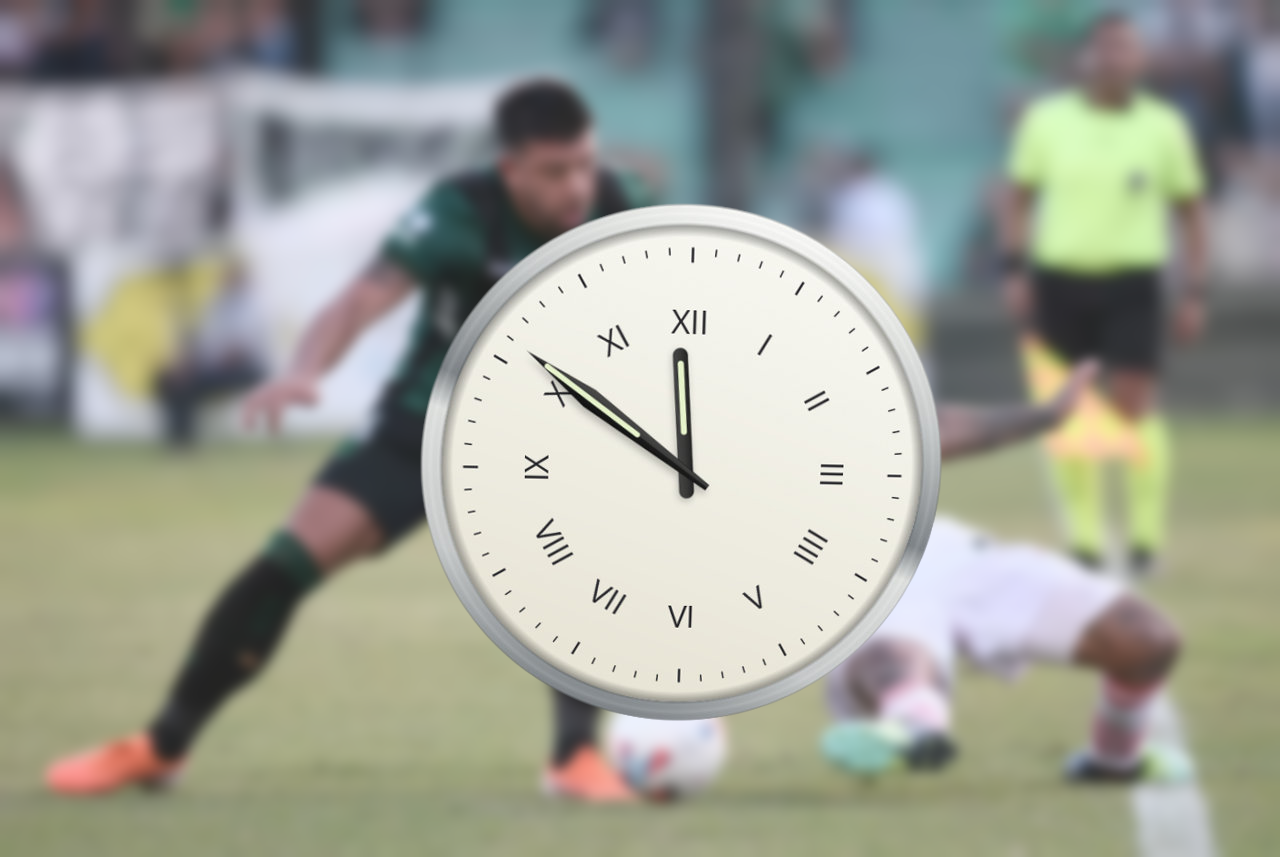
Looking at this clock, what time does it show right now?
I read 11:51
